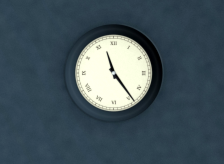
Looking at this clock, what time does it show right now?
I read 11:24
